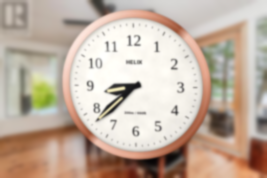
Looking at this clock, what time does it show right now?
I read 8:38
